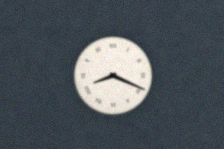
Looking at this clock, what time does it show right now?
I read 8:19
